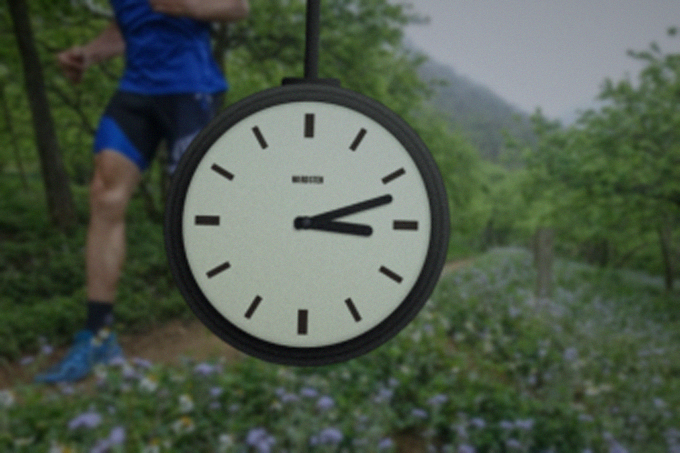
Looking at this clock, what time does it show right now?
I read 3:12
